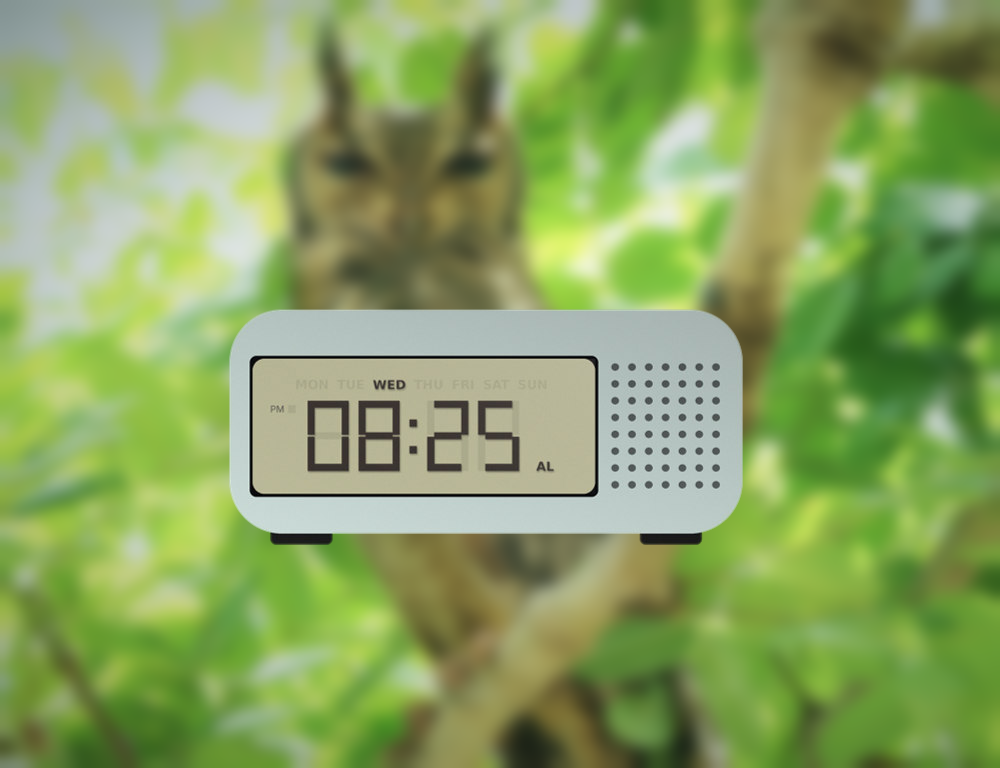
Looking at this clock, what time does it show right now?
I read 8:25
